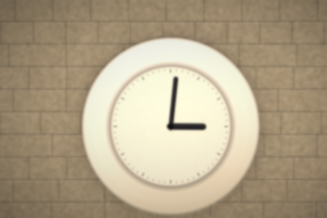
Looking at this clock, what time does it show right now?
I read 3:01
